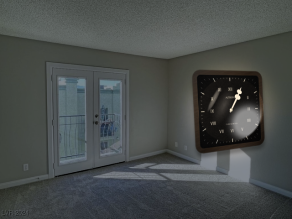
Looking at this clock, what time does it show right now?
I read 1:05
